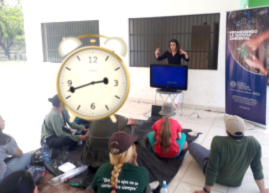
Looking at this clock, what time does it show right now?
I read 2:42
